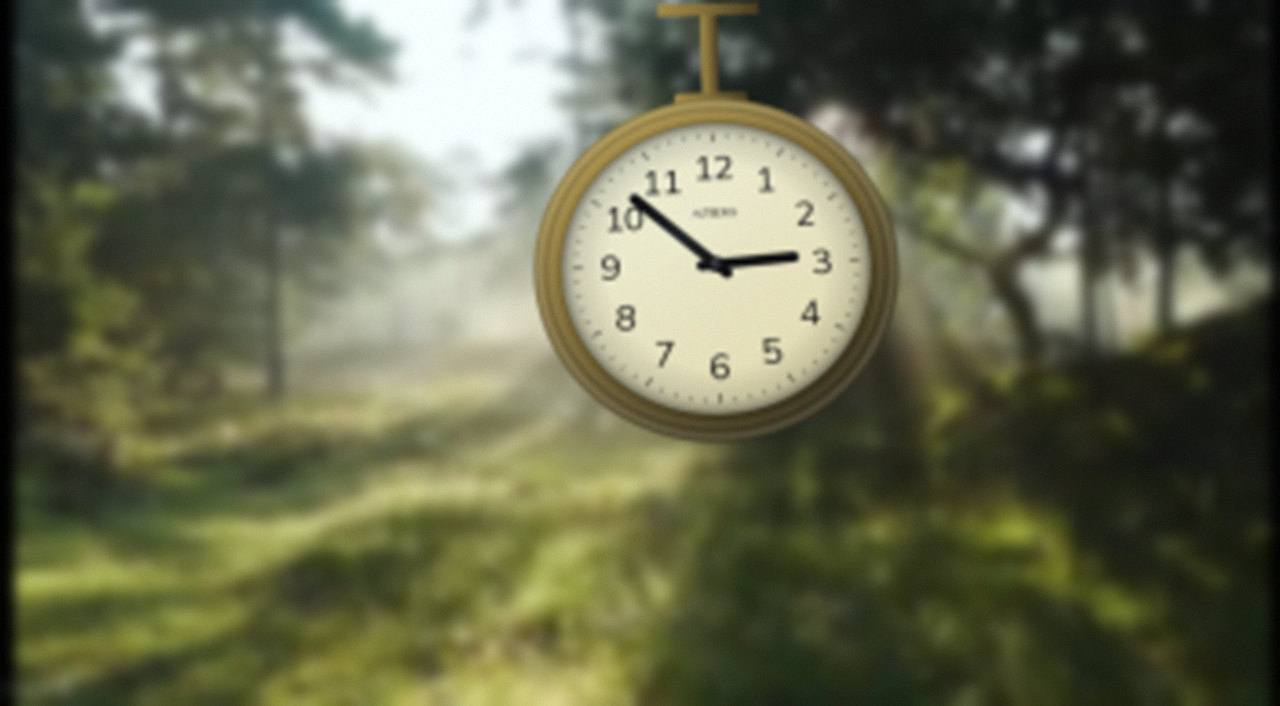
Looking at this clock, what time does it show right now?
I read 2:52
